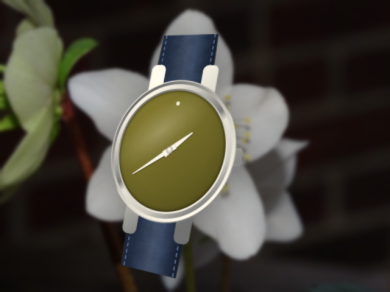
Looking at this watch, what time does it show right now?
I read 1:39
